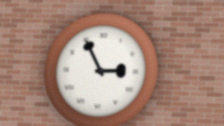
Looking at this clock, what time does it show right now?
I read 2:55
